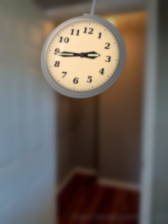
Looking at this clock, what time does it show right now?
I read 2:44
